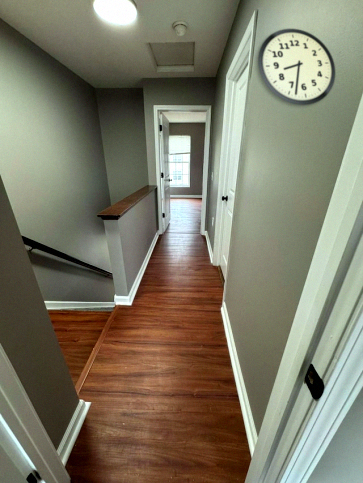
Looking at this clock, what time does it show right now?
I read 8:33
